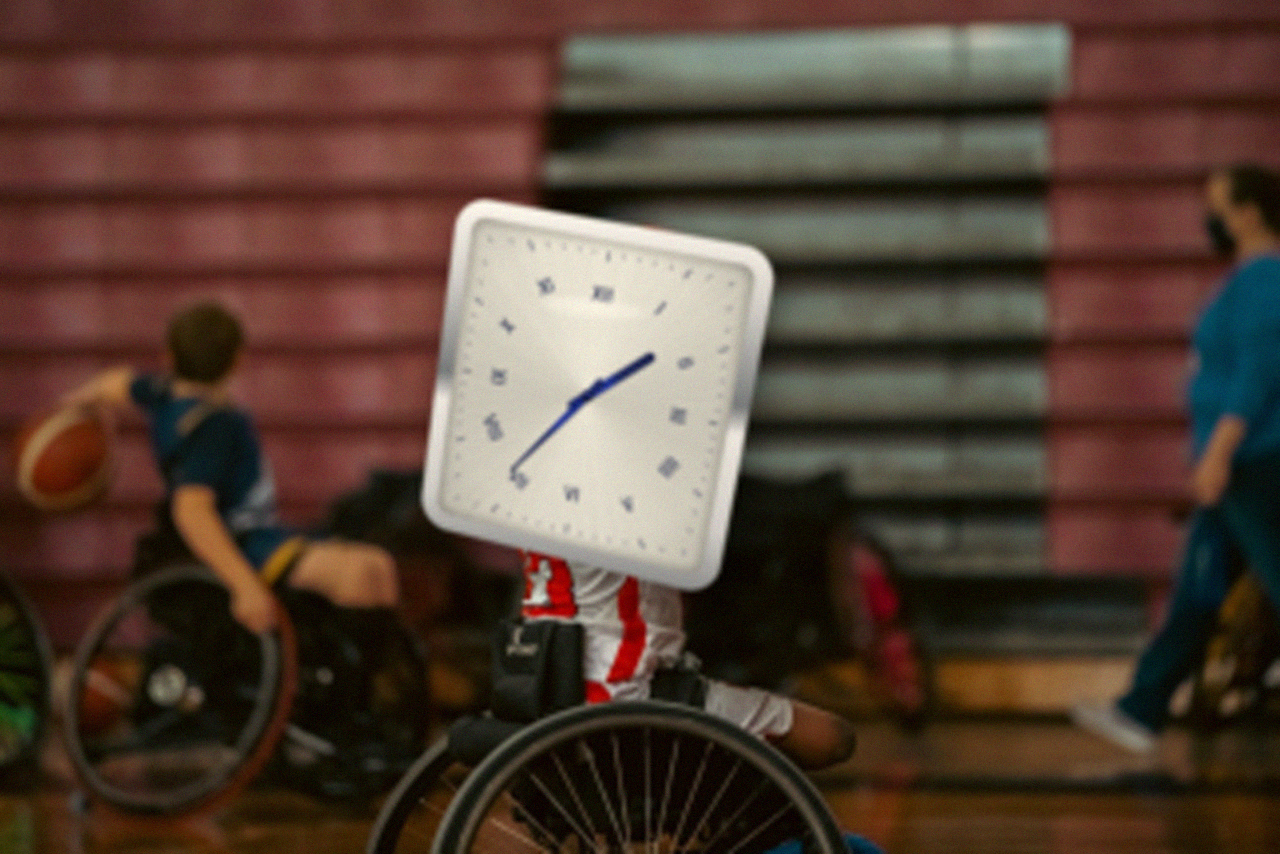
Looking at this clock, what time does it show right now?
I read 1:36
